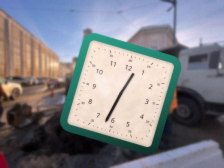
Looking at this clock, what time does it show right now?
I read 12:32
